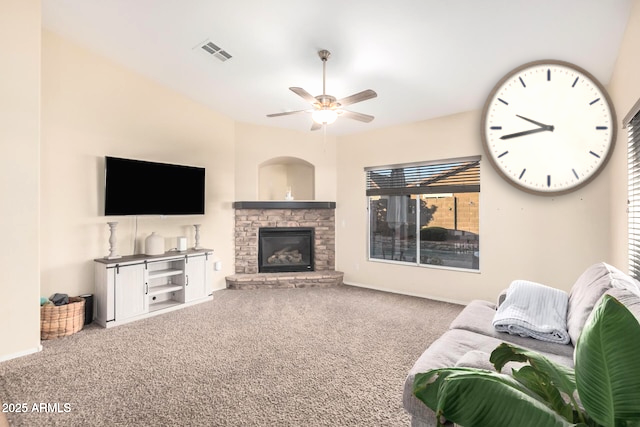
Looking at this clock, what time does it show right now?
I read 9:43
